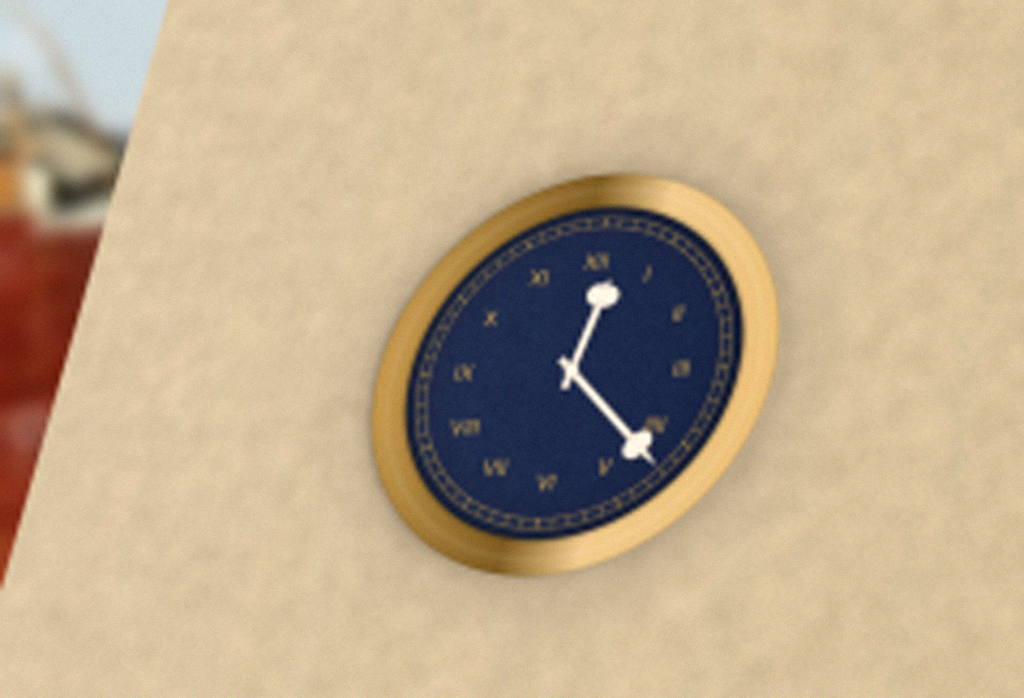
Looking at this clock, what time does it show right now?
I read 12:22
